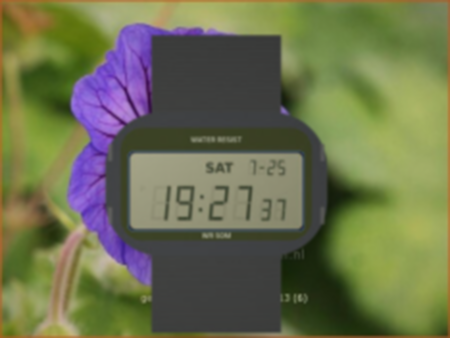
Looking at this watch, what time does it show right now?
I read 19:27:37
